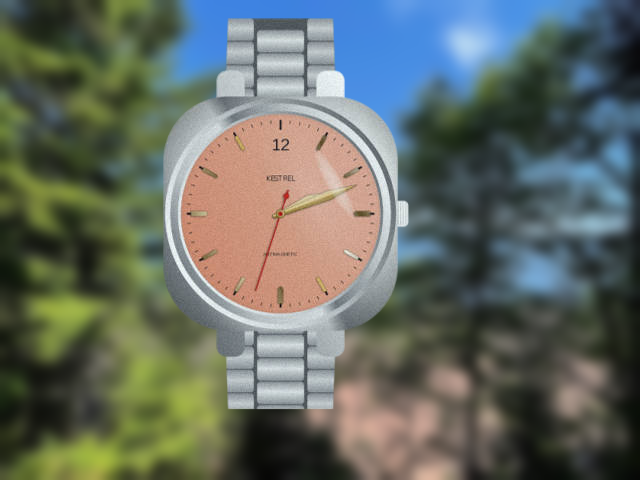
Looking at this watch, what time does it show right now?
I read 2:11:33
